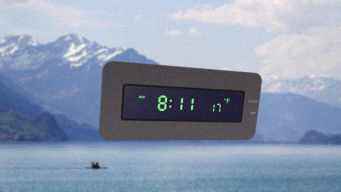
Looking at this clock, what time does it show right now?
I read 8:11
